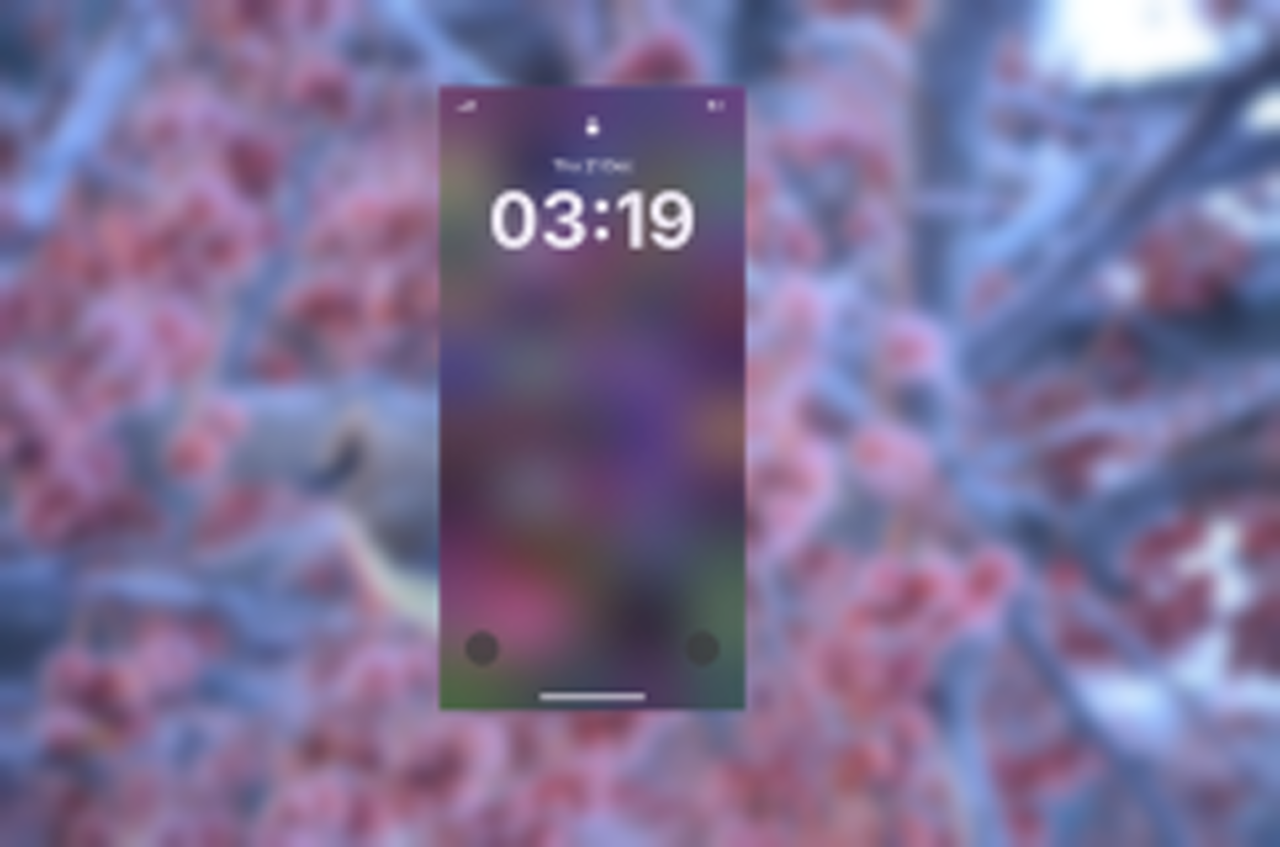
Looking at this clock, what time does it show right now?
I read 3:19
